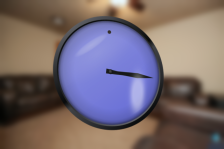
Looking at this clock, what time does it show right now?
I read 3:16
